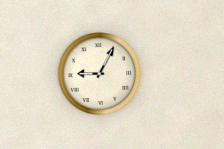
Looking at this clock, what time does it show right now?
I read 9:05
